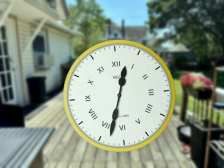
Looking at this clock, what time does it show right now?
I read 12:33
